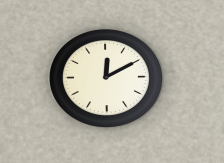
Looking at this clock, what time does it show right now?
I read 12:10
